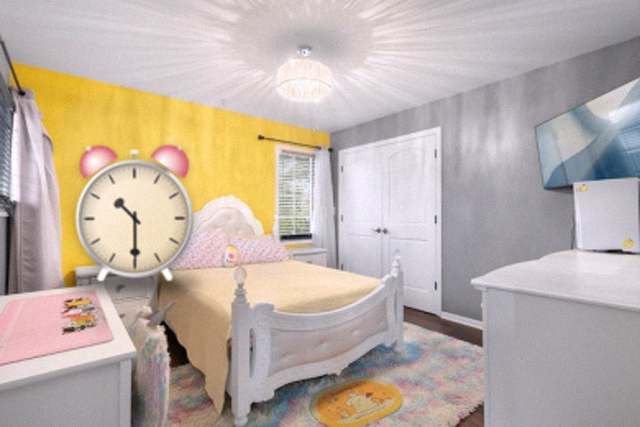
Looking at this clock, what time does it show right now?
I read 10:30
